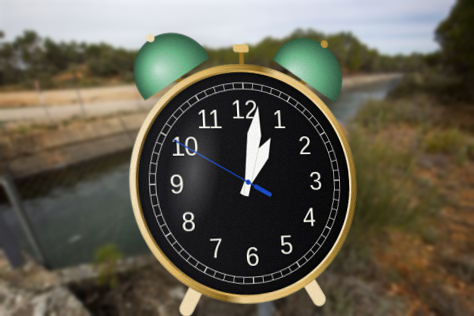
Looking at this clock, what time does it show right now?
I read 1:01:50
